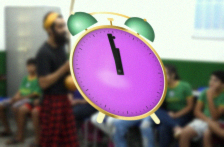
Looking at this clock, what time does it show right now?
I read 11:59
